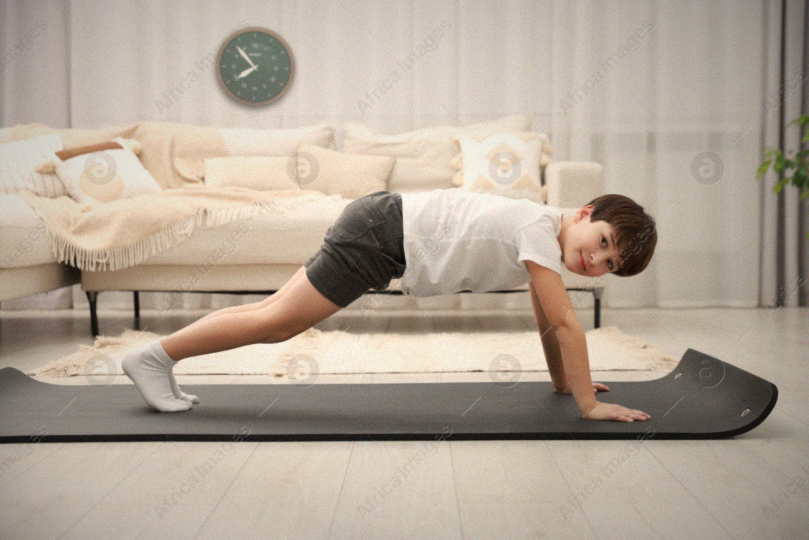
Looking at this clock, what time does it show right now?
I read 7:53
